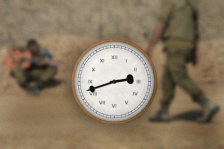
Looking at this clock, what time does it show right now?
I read 2:42
